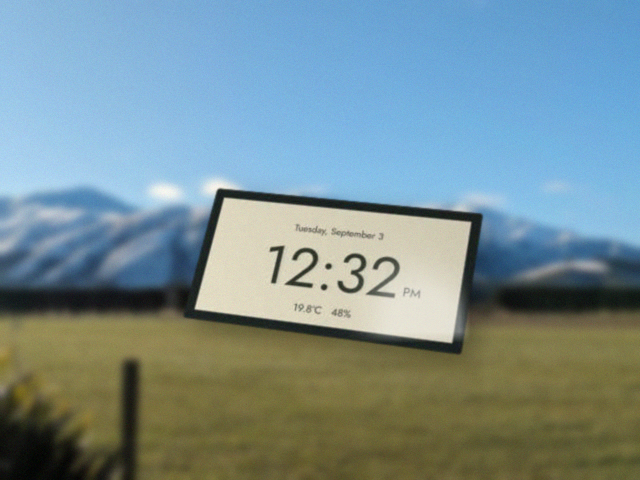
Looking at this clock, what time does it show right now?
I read 12:32
